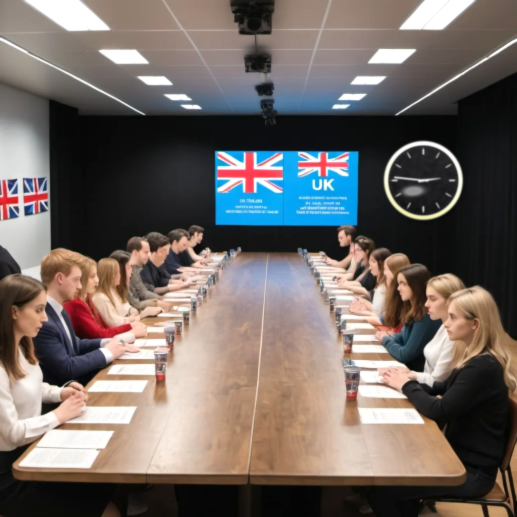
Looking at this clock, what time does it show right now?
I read 2:46
